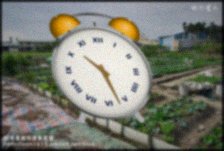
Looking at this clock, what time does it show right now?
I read 10:27
